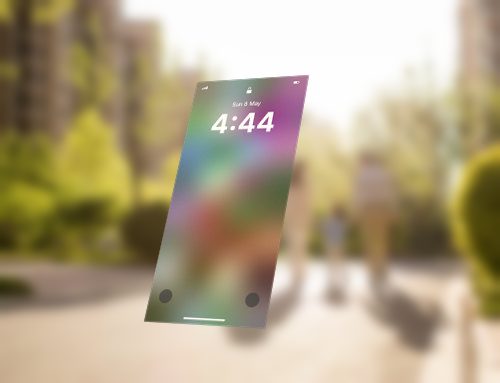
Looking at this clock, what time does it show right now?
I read 4:44
